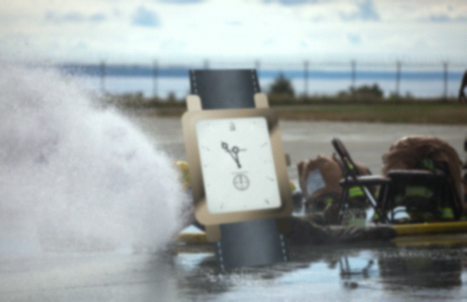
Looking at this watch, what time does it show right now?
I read 11:55
